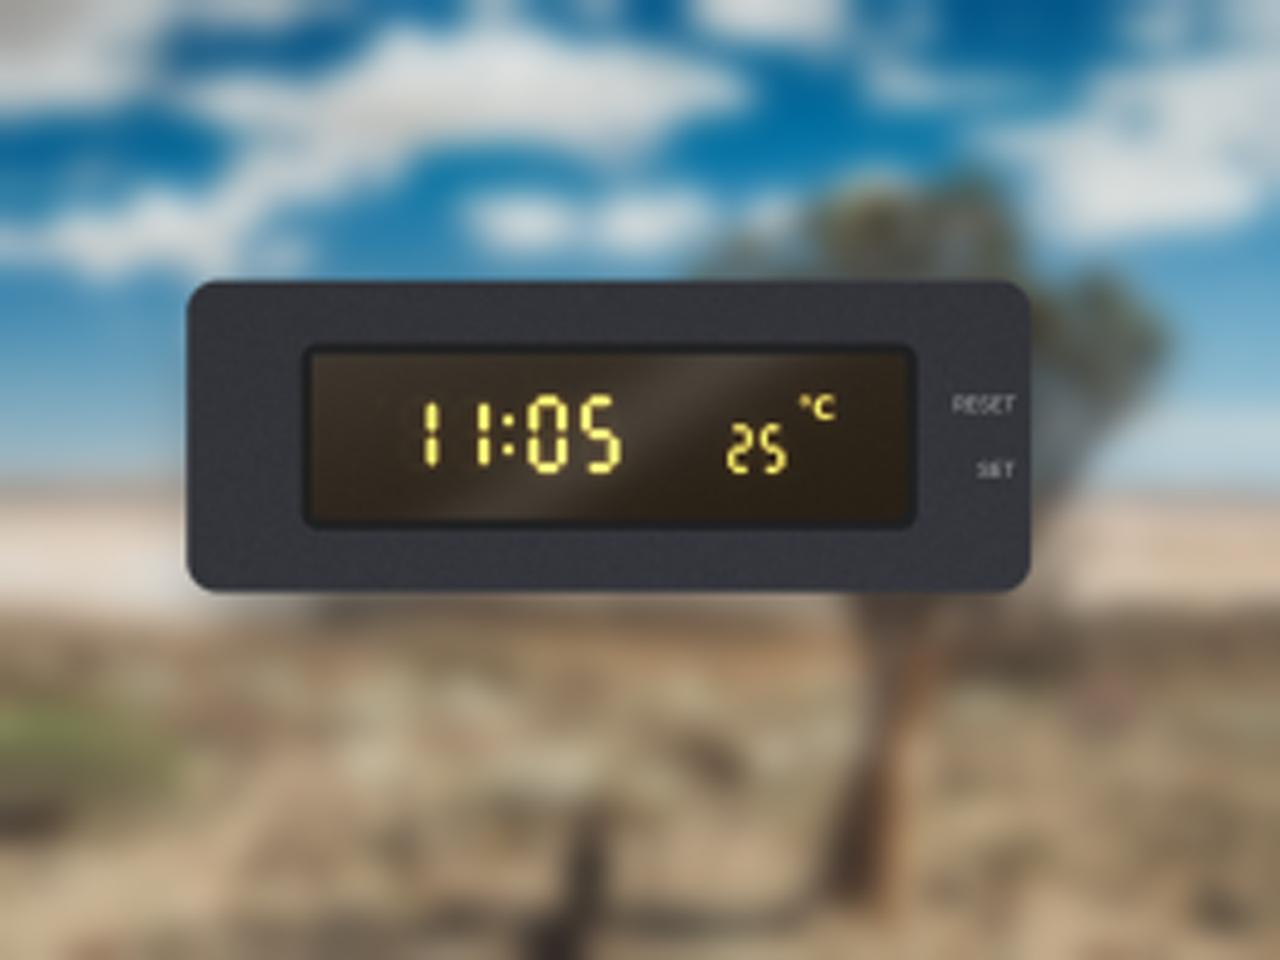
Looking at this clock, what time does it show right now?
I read 11:05
